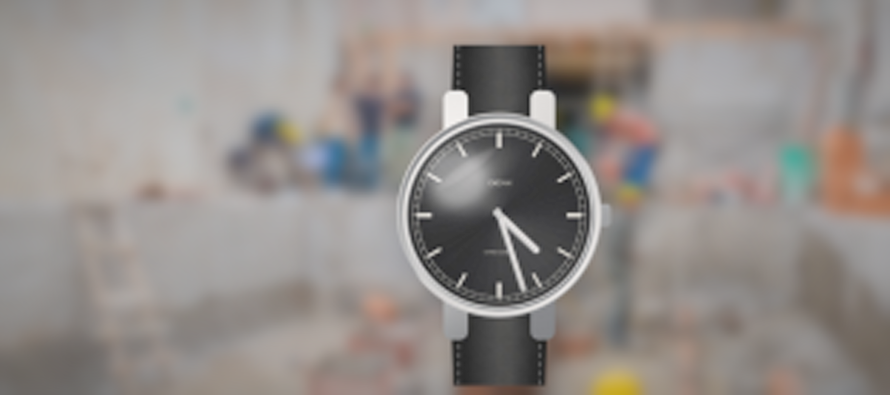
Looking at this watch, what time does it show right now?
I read 4:27
